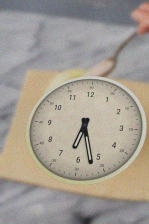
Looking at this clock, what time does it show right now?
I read 6:27
